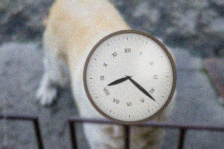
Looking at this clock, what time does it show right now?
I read 8:22
